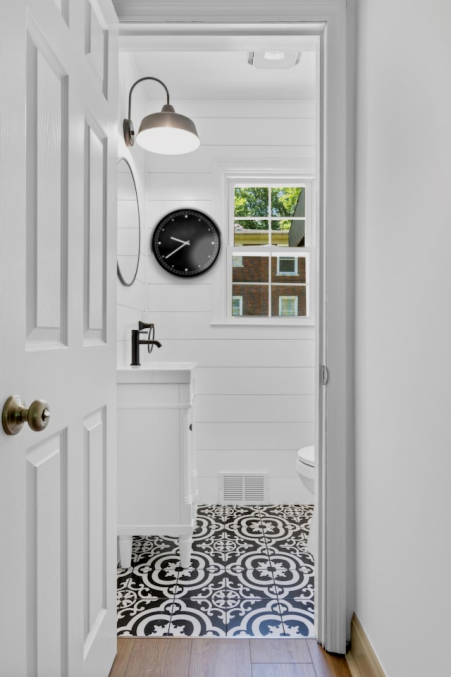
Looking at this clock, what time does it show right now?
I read 9:39
